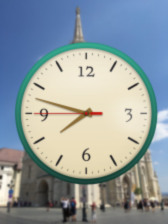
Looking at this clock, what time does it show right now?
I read 7:47:45
